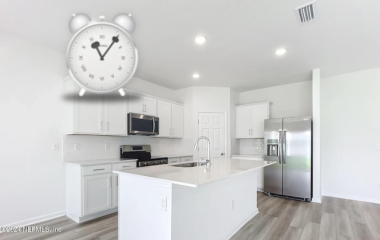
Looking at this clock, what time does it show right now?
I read 11:06
